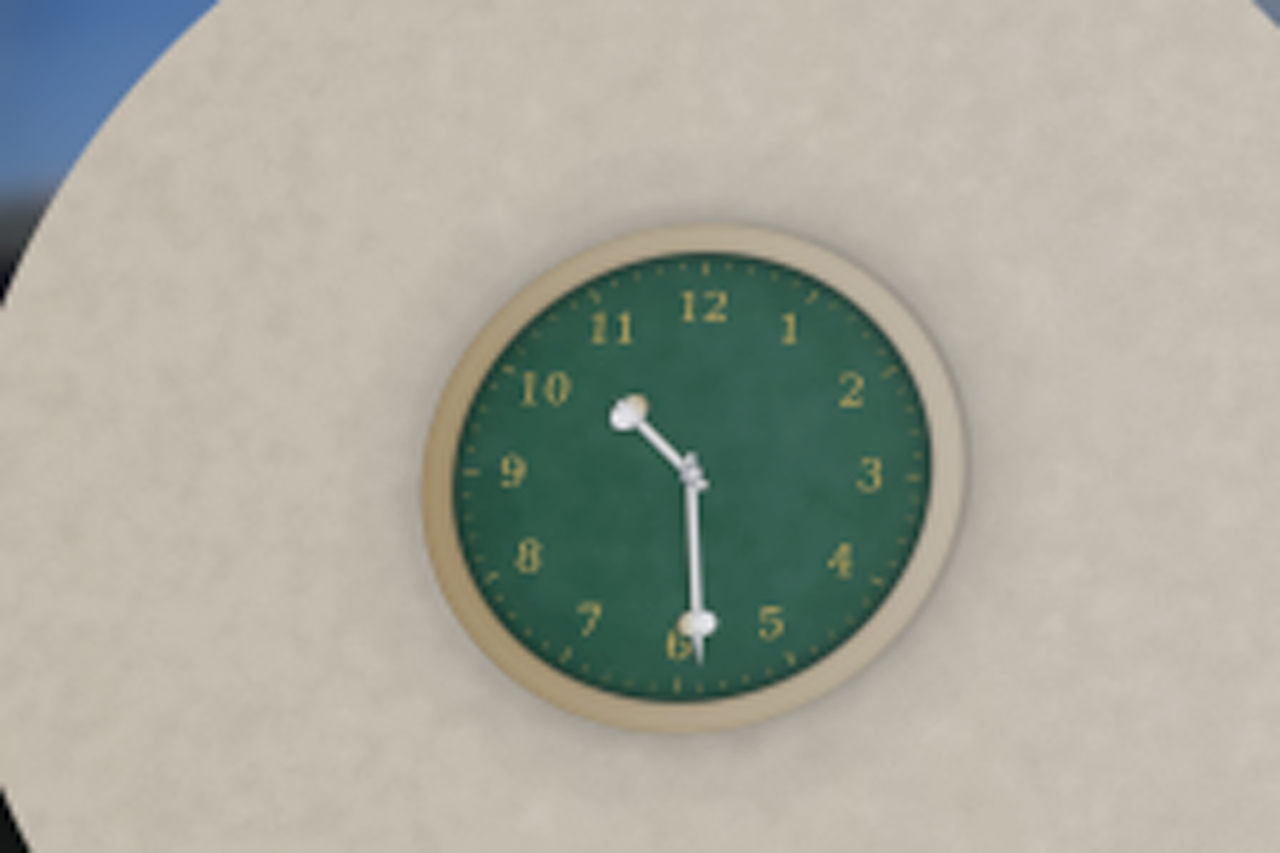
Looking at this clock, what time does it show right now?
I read 10:29
